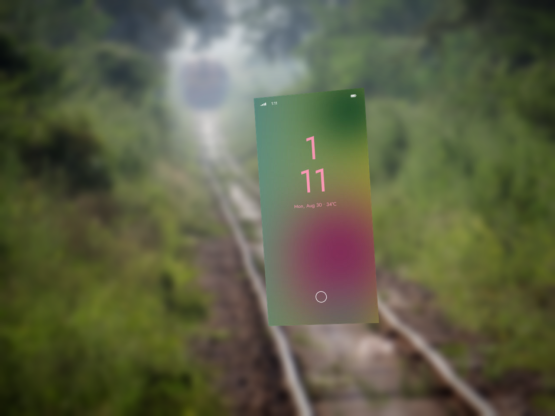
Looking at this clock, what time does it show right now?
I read 1:11
